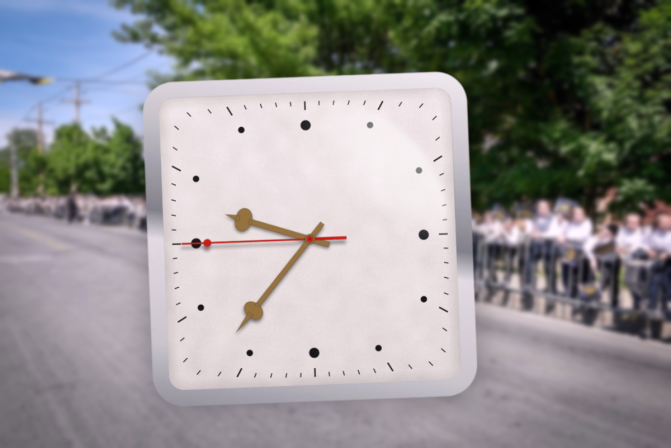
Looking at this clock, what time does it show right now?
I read 9:36:45
